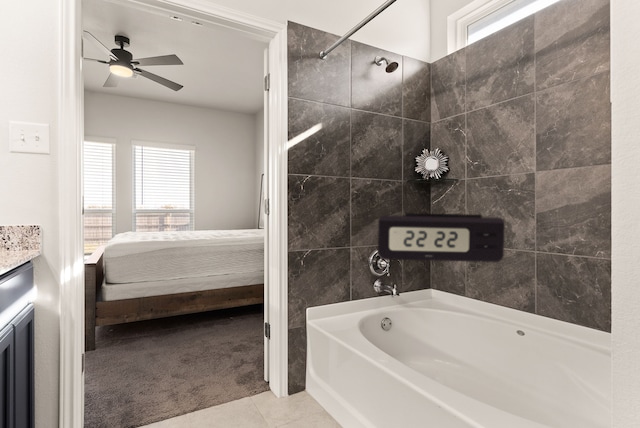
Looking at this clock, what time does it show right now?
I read 22:22
